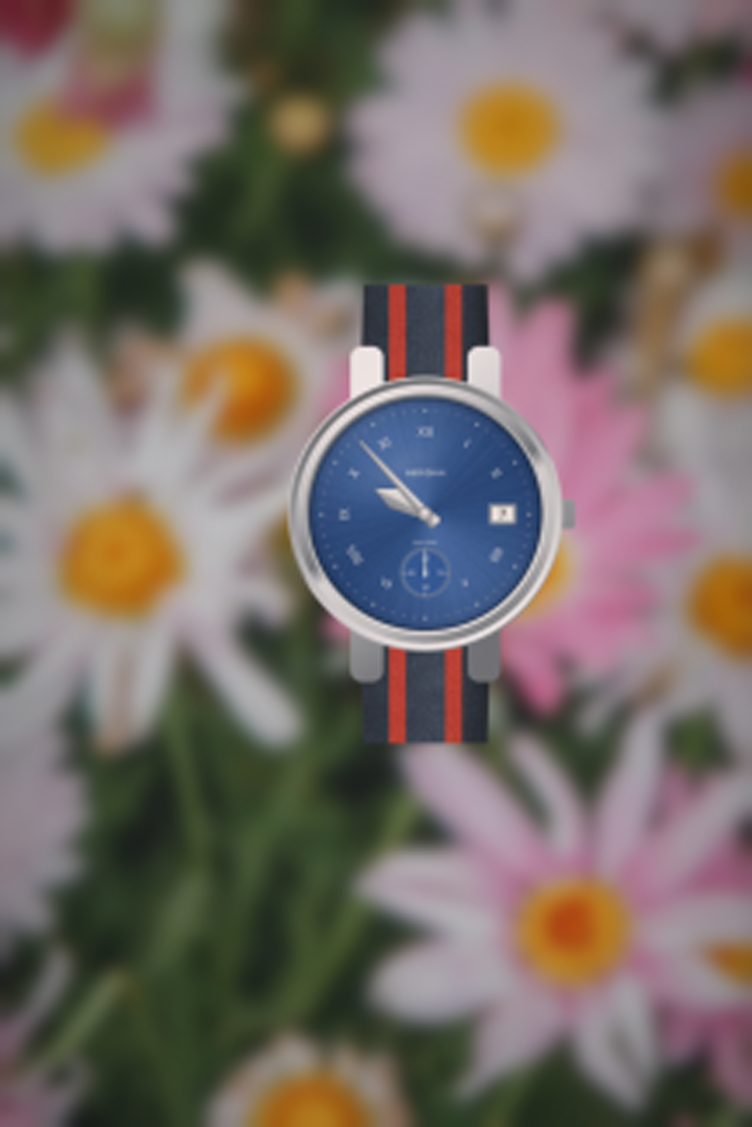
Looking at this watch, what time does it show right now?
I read 9:53
